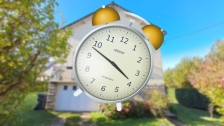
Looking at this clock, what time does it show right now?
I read 3:48
